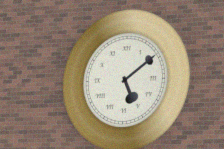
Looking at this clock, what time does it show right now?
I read 5:09
